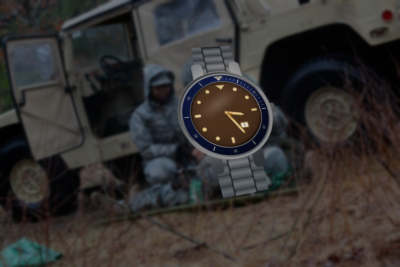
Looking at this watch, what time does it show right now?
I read 3:25
